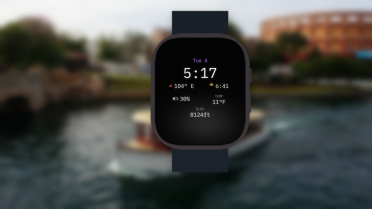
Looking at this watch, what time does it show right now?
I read 5:17
